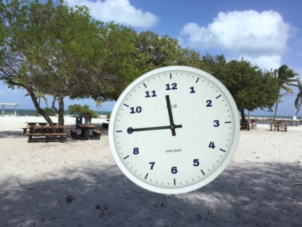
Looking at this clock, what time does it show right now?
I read 11:45
